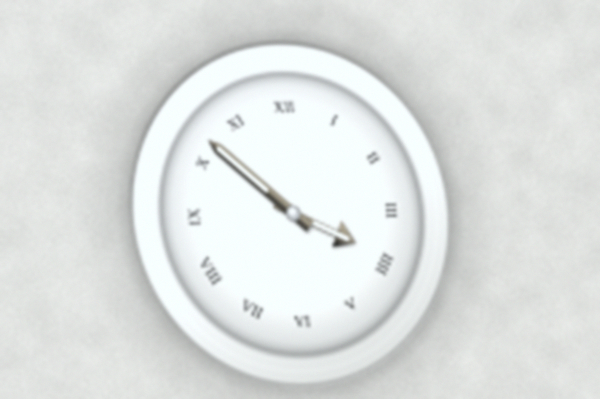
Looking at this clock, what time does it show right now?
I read 3:52
